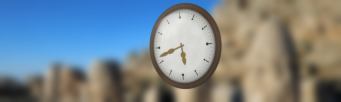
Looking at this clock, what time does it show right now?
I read 5:42
